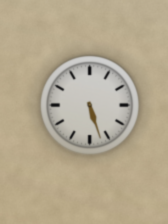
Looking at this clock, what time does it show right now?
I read 5:27
